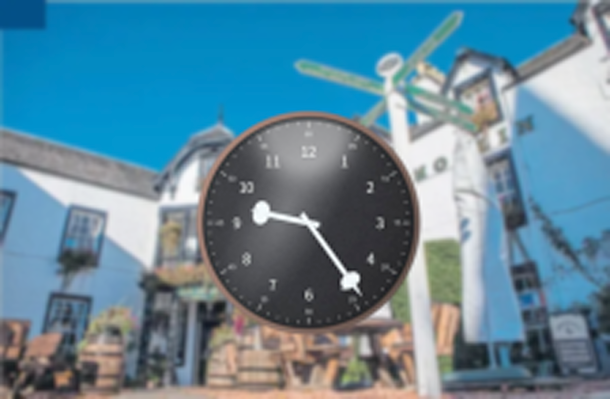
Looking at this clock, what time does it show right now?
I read 9:24
